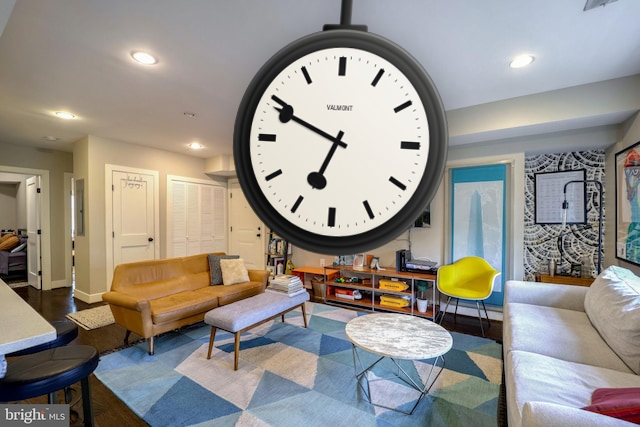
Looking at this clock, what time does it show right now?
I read 6:49
